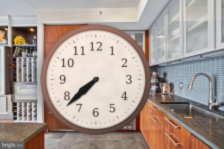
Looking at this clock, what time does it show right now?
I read 7:38
